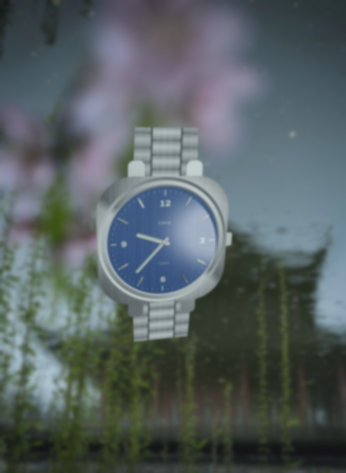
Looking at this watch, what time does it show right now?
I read 9:37
